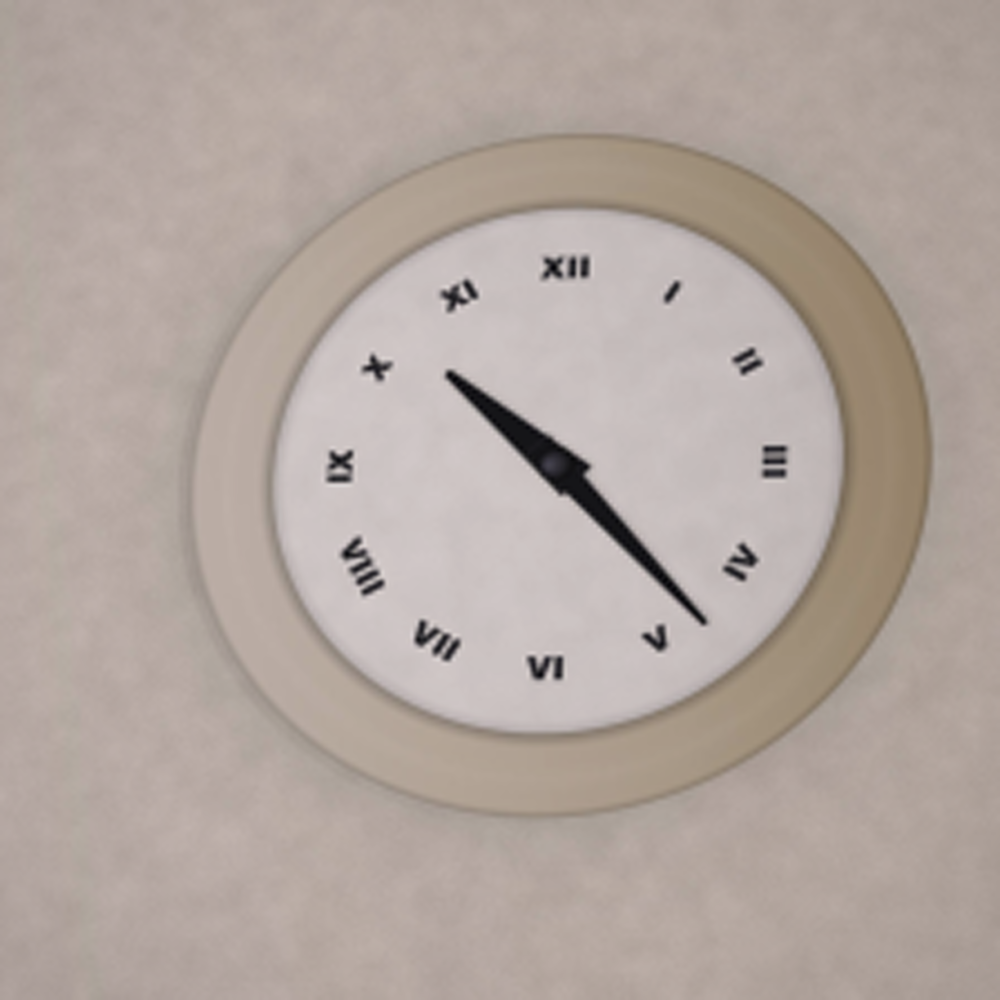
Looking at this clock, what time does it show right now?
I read 10:23
